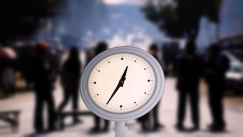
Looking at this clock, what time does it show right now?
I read 12:35
